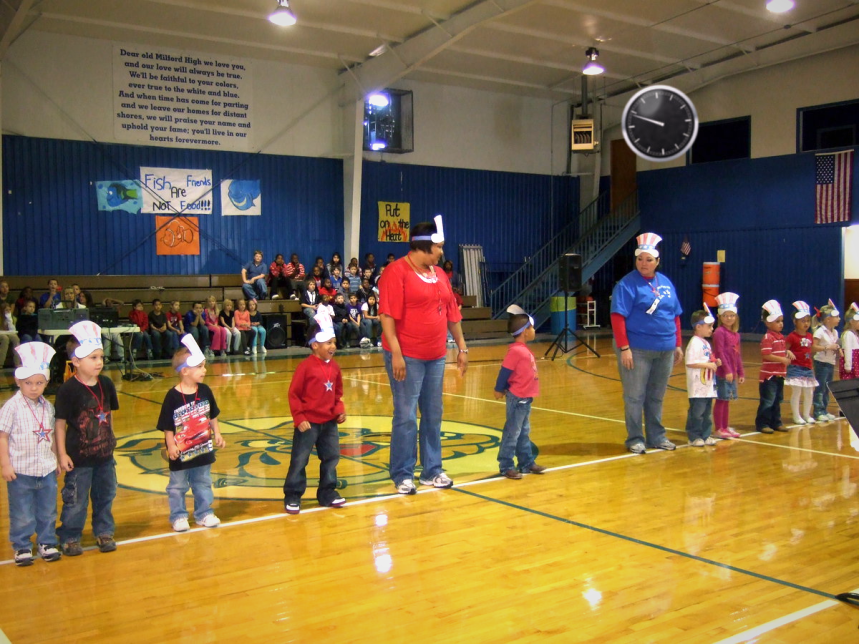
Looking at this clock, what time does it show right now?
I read 9:49
